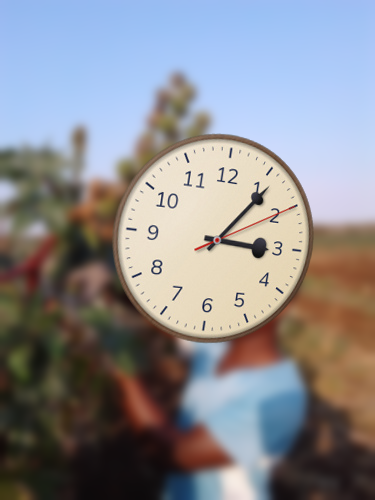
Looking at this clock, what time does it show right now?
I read 3:06:10
